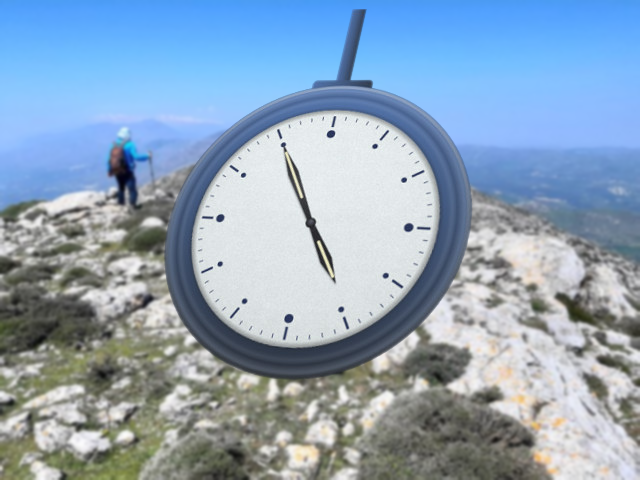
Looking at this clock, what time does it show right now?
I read 4:55
